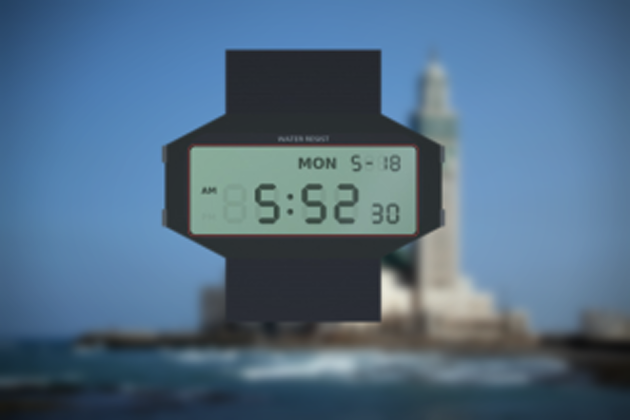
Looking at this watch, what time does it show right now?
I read 5:52:30
